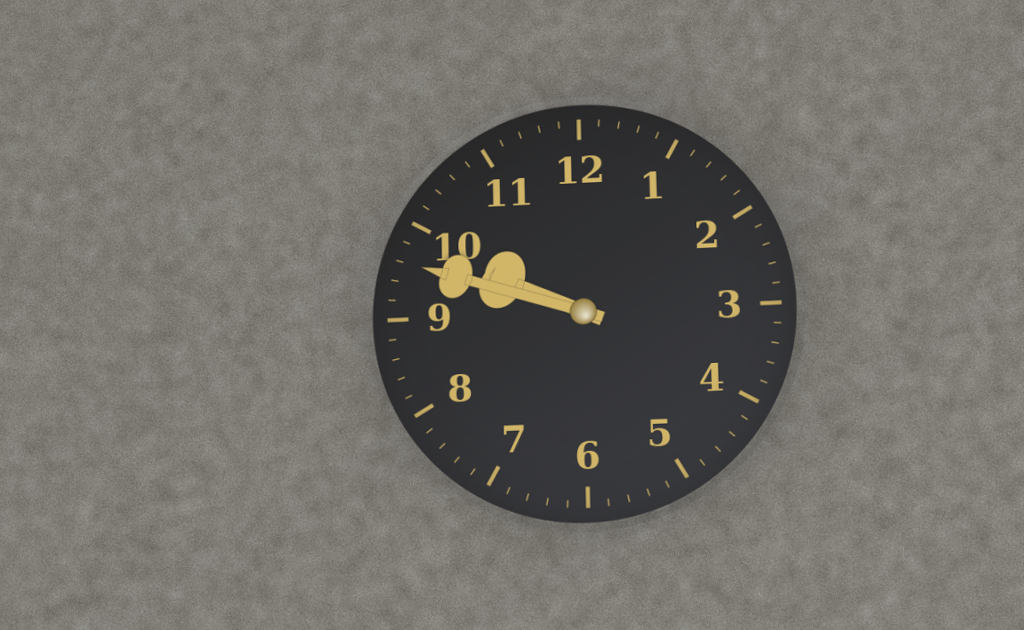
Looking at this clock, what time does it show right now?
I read 9:48
